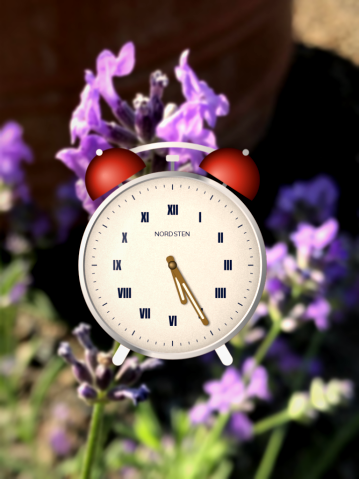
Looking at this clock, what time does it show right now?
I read 5:25
